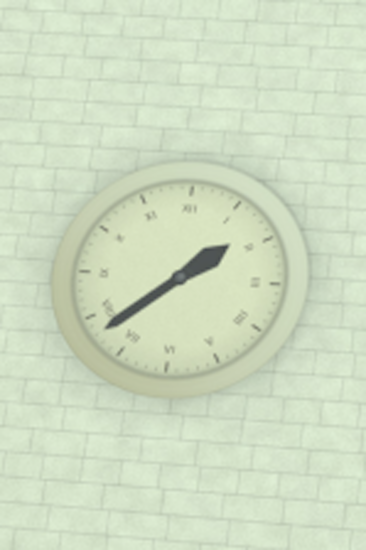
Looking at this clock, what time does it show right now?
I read 1:38
